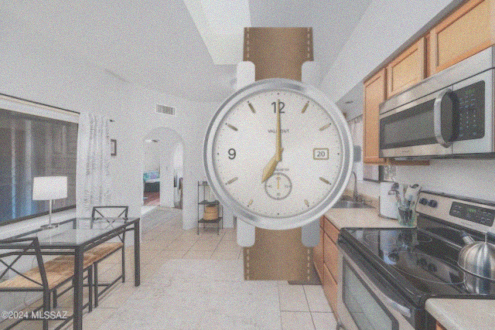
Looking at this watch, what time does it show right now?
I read 7:00
